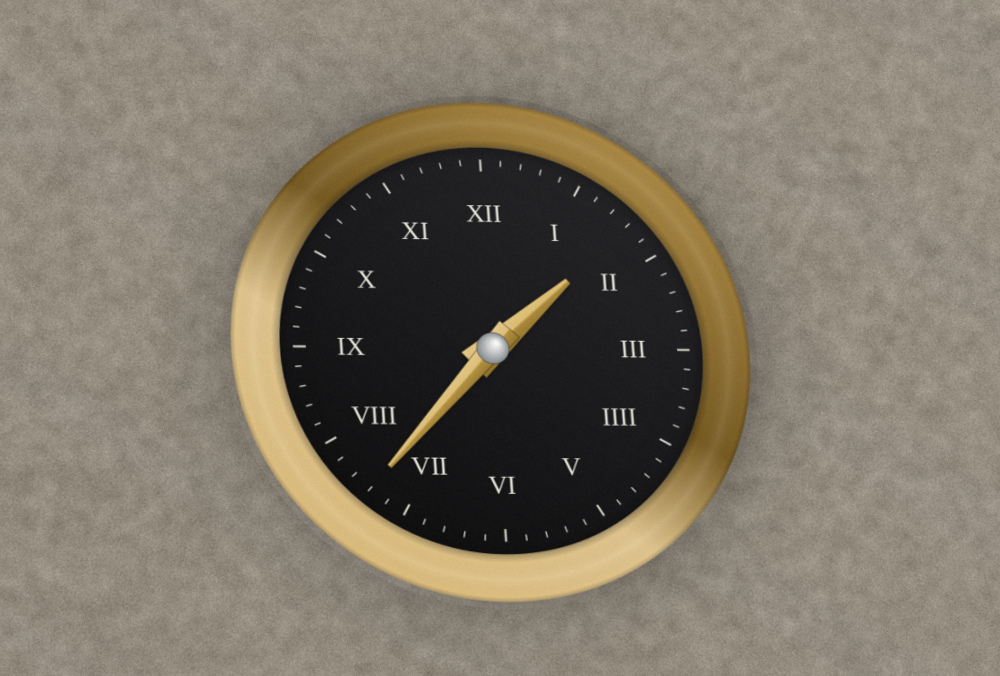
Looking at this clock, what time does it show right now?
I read 1:37
